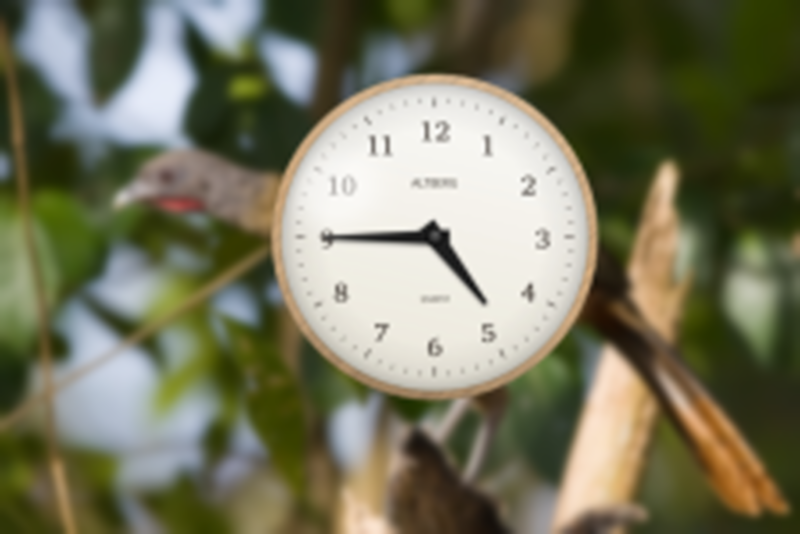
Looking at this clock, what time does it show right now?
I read 4:45
